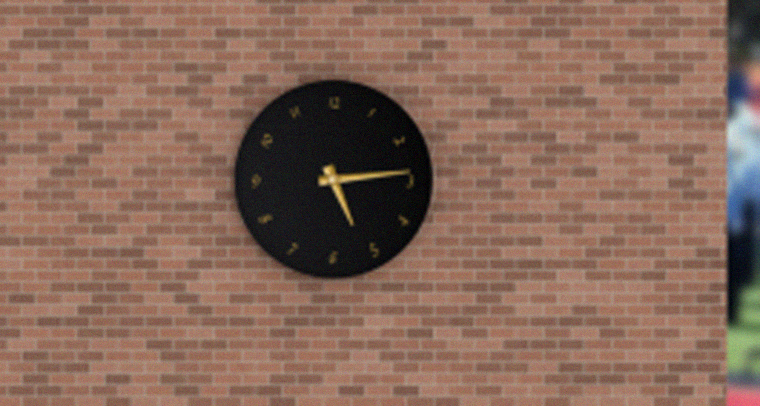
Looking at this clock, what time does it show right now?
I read 5:14
